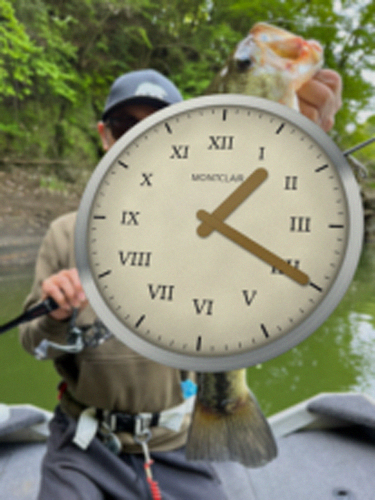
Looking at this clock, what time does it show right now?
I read 1:20
